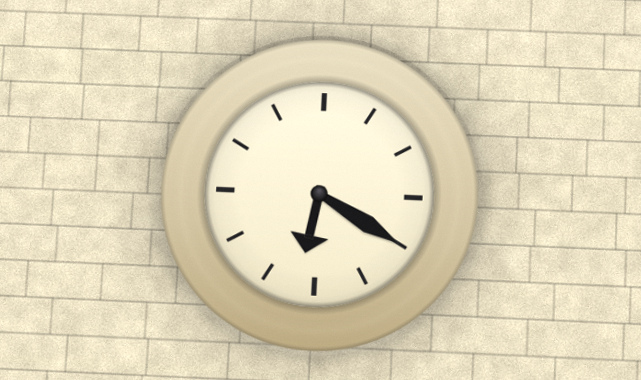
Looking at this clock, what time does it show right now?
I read 6:20
